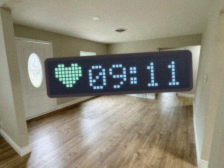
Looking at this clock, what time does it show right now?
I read 9:11
